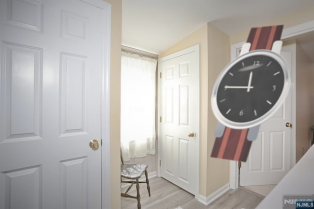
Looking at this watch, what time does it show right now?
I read 11:45
